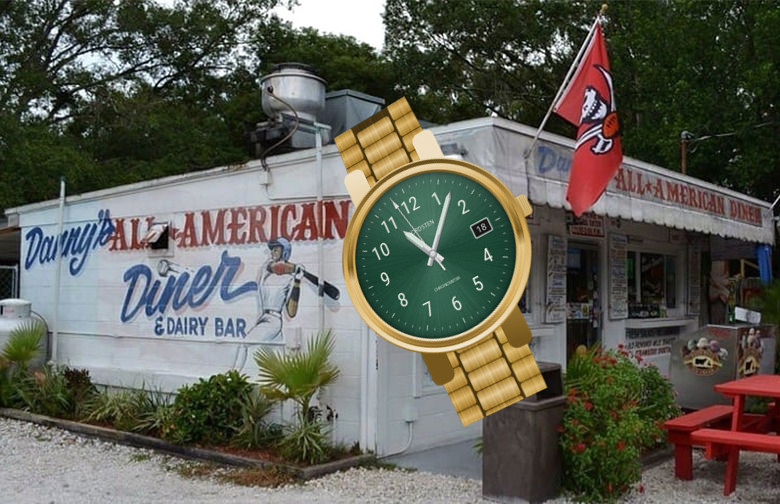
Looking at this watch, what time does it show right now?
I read 11:06:58
